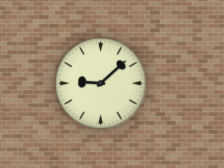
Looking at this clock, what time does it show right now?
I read 9:08
